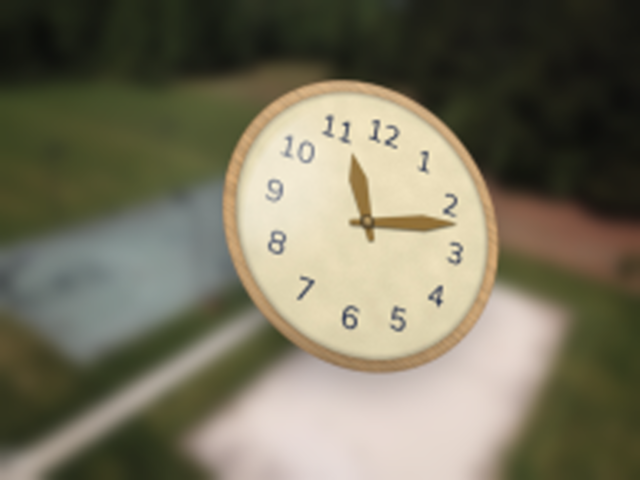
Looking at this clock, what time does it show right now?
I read 11:12
